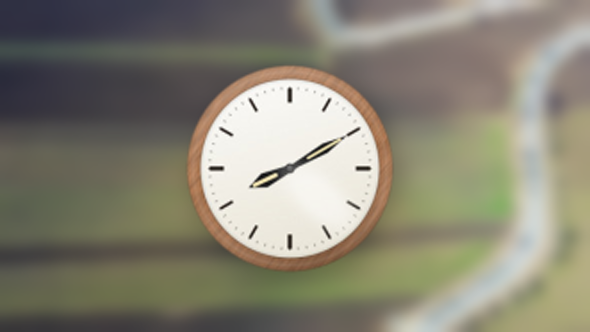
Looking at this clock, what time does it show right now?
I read 8:10
